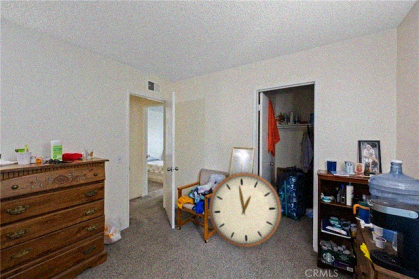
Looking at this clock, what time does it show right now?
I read 12:59
